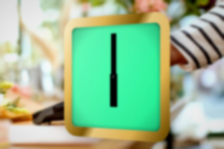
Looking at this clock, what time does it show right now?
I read 6:00
